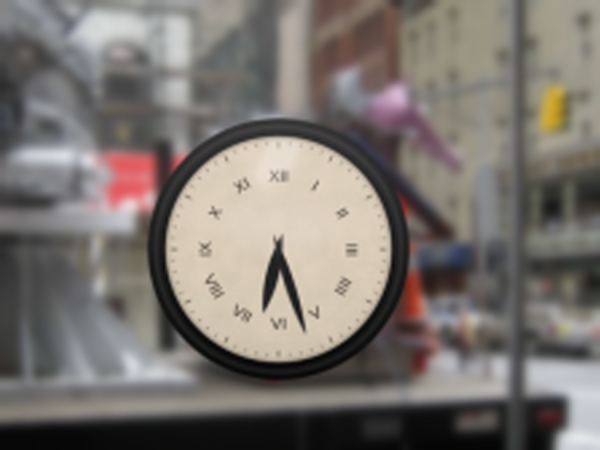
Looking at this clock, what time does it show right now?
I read 6:27
